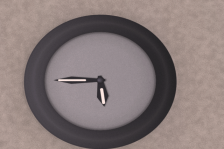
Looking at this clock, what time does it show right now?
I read 5:45
